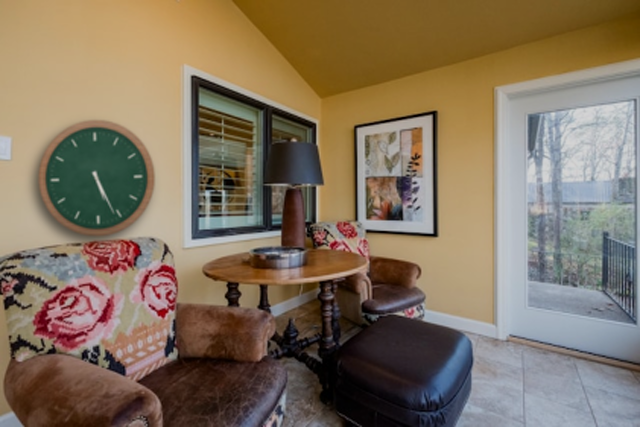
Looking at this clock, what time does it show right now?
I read 5:26
